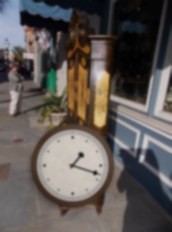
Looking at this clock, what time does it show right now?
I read 1:18
